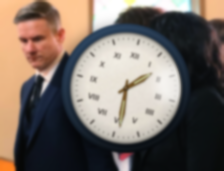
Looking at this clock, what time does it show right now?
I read 1:29
